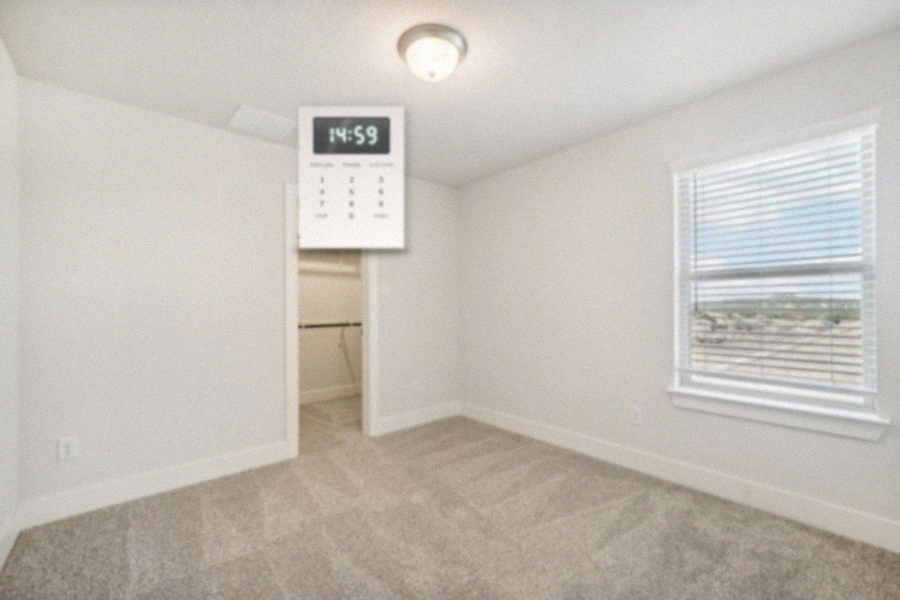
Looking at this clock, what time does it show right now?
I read 14:59
